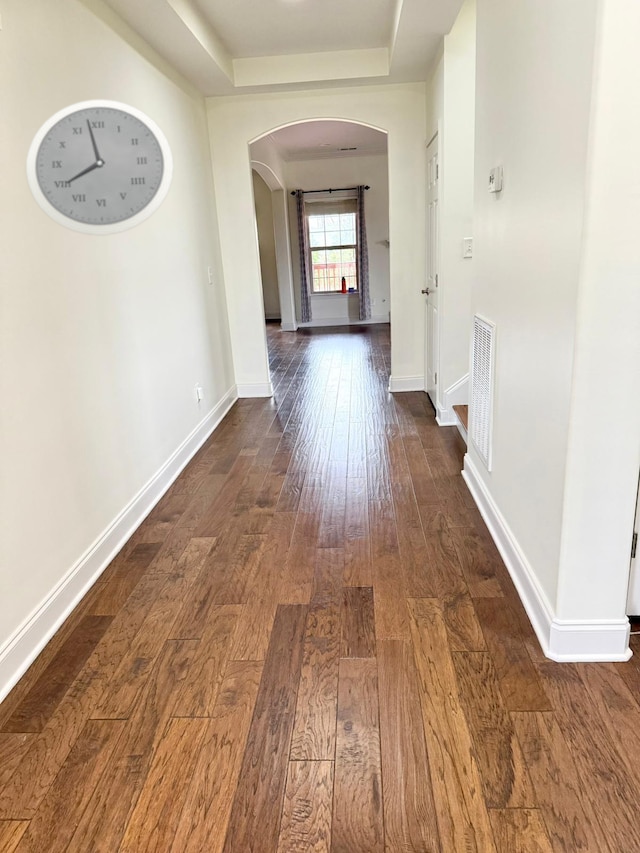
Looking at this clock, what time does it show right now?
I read 7:58
